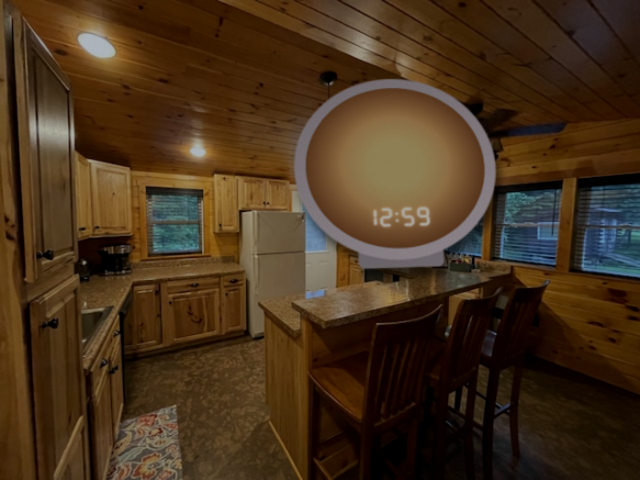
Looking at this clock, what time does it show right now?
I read 12:59
